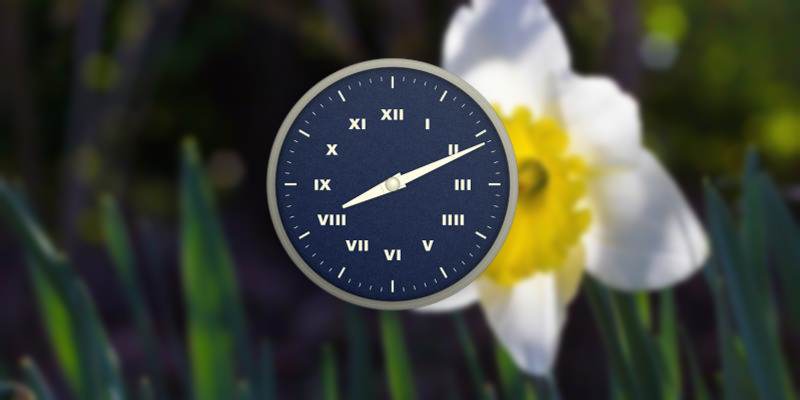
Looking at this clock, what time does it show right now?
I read 8:11
